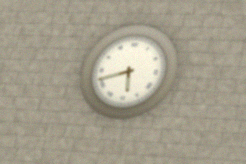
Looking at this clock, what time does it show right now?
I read 5:42
